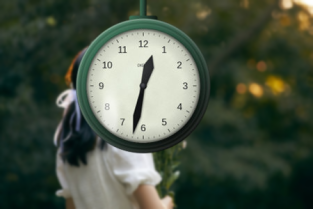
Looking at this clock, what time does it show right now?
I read 12:32
